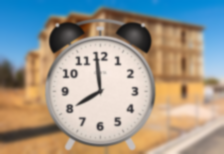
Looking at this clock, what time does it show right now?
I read 7:59
